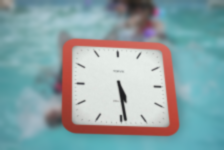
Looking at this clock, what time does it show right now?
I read 5:29
